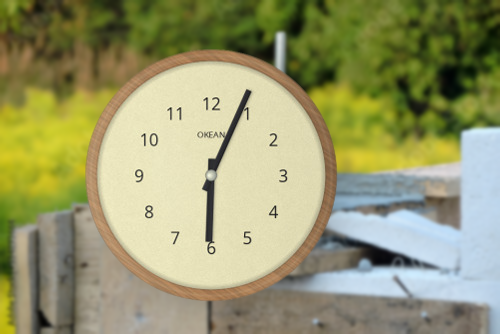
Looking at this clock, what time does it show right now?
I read 6:04
